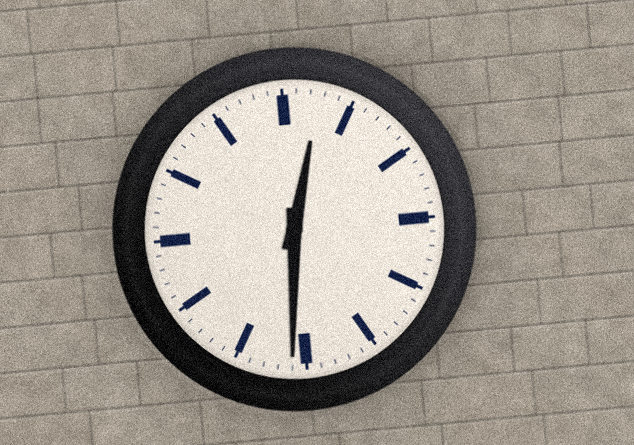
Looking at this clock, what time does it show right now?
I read 12:31
